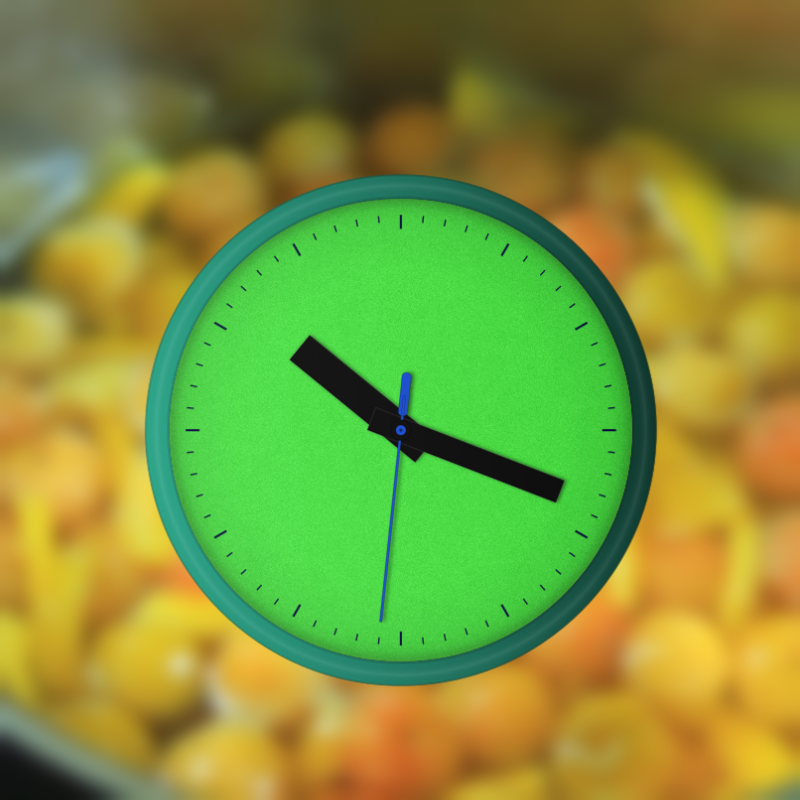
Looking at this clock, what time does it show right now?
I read 10:18:31
